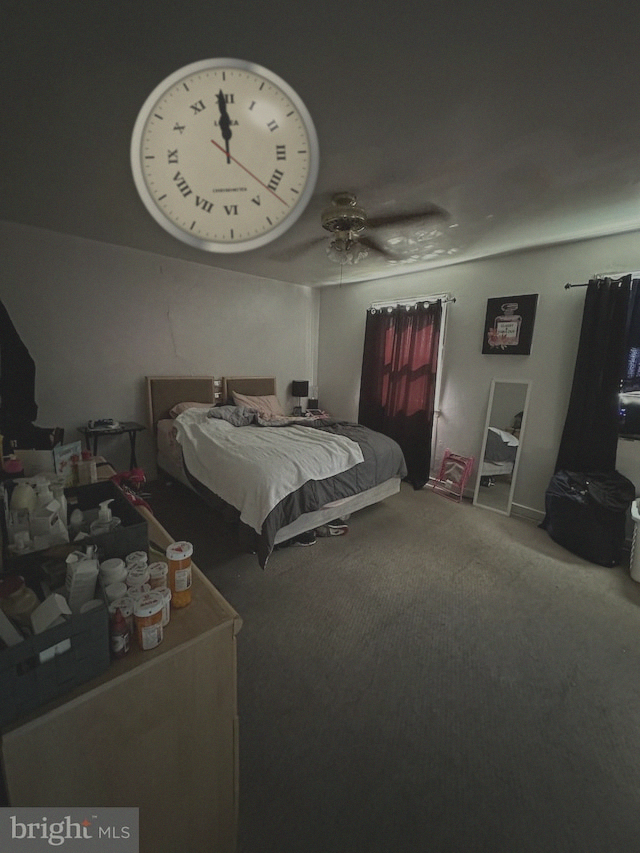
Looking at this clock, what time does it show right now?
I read 11:59:22
